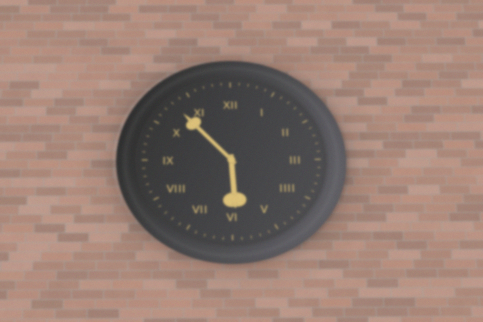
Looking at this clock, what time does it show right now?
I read 5:53
